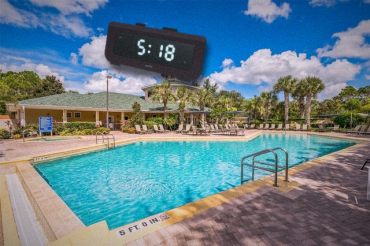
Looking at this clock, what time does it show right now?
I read 5:18
